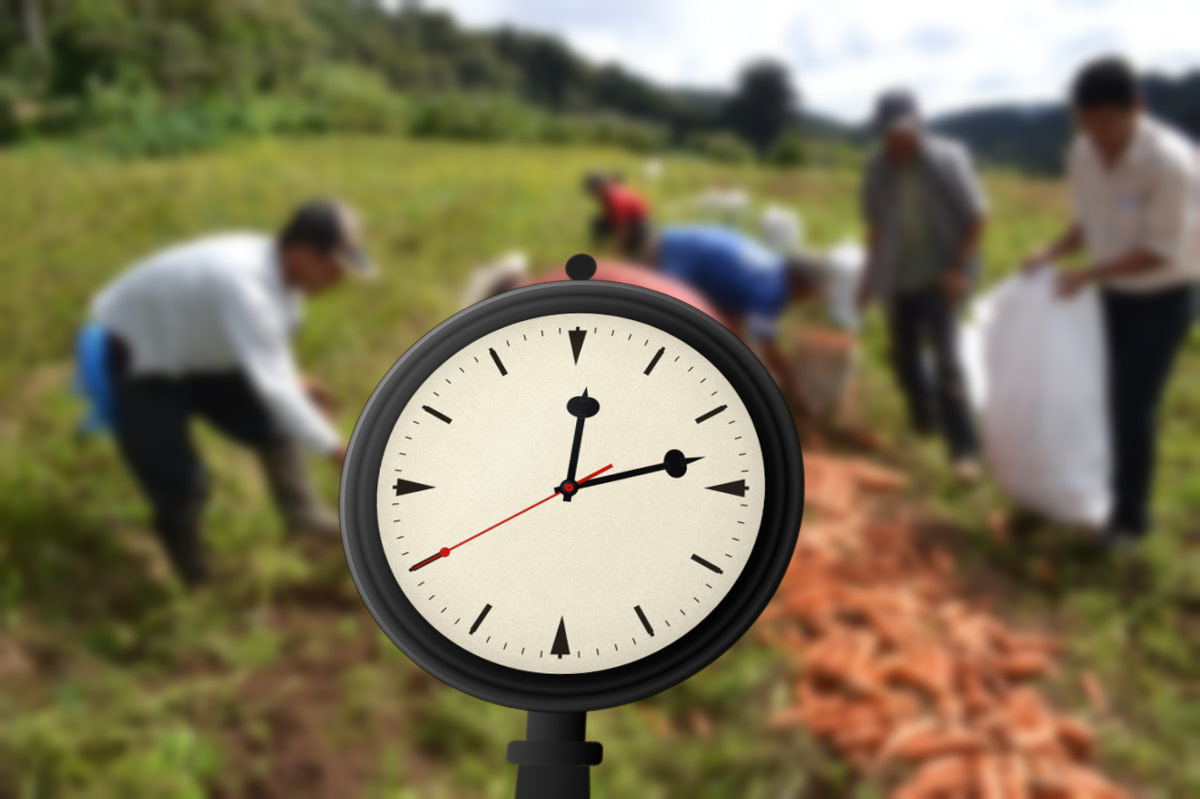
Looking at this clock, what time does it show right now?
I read 12:12:40
